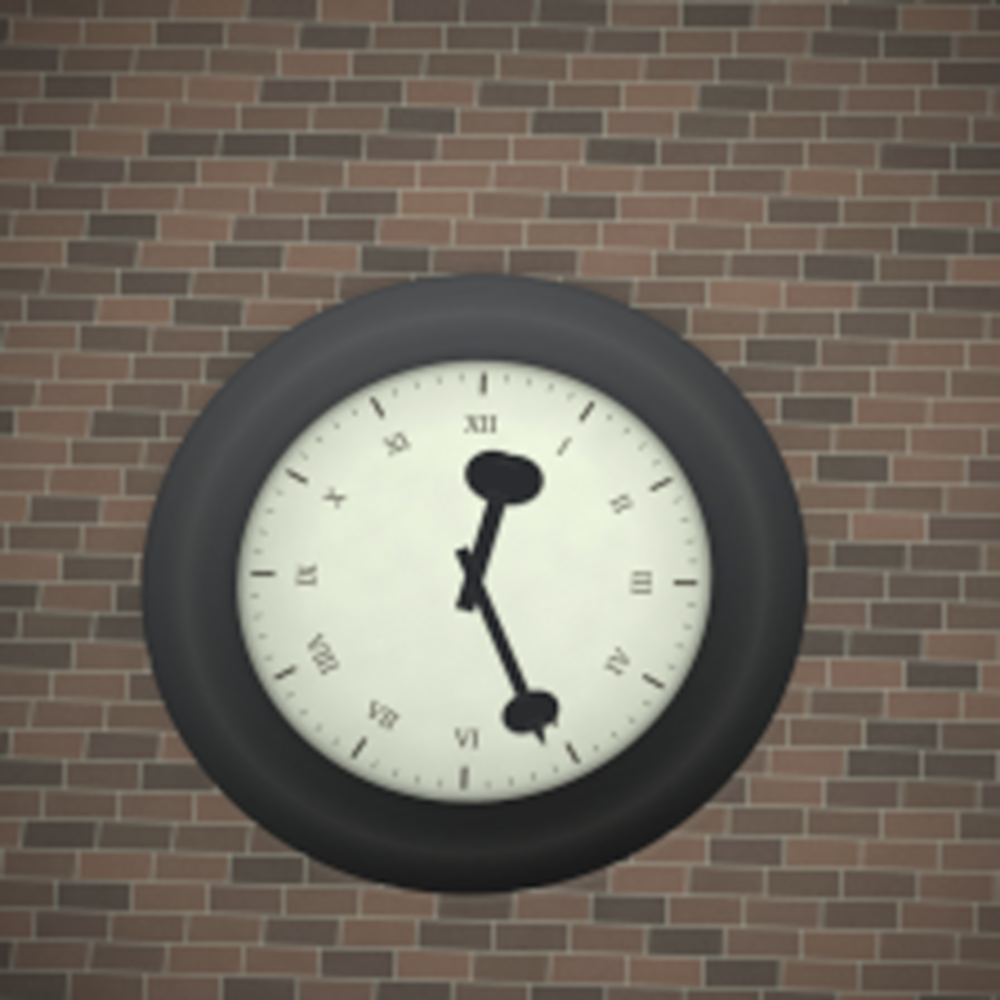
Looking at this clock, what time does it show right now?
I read 12:26
